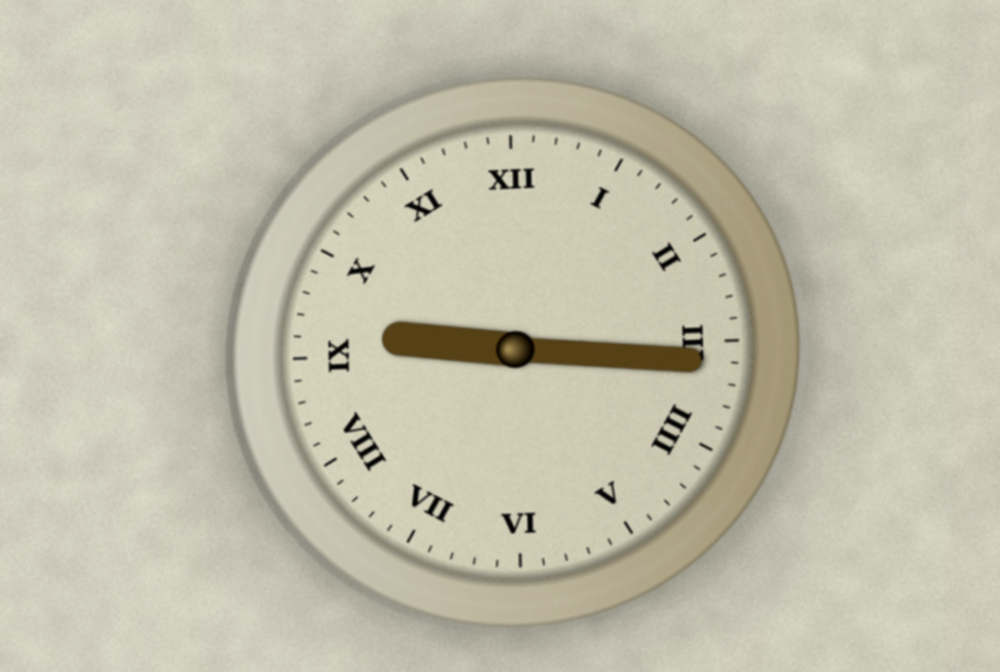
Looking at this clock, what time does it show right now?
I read 9:16
